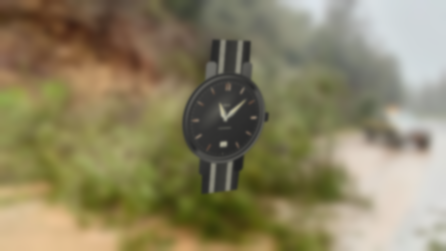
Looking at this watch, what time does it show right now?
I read 11:08
